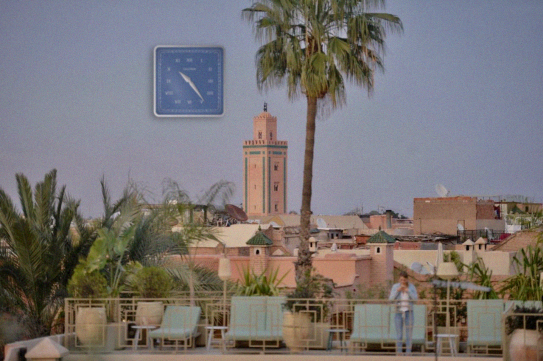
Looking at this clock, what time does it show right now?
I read 10:24
